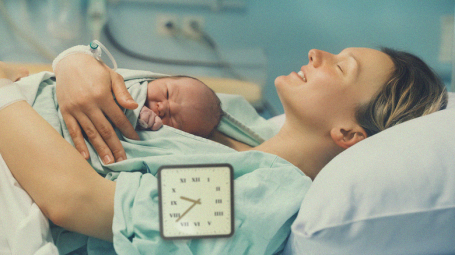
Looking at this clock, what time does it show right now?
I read 9:38
